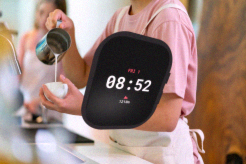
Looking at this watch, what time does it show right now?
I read 8:52
